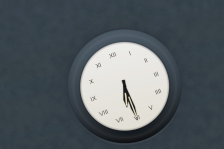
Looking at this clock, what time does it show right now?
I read 6:30
